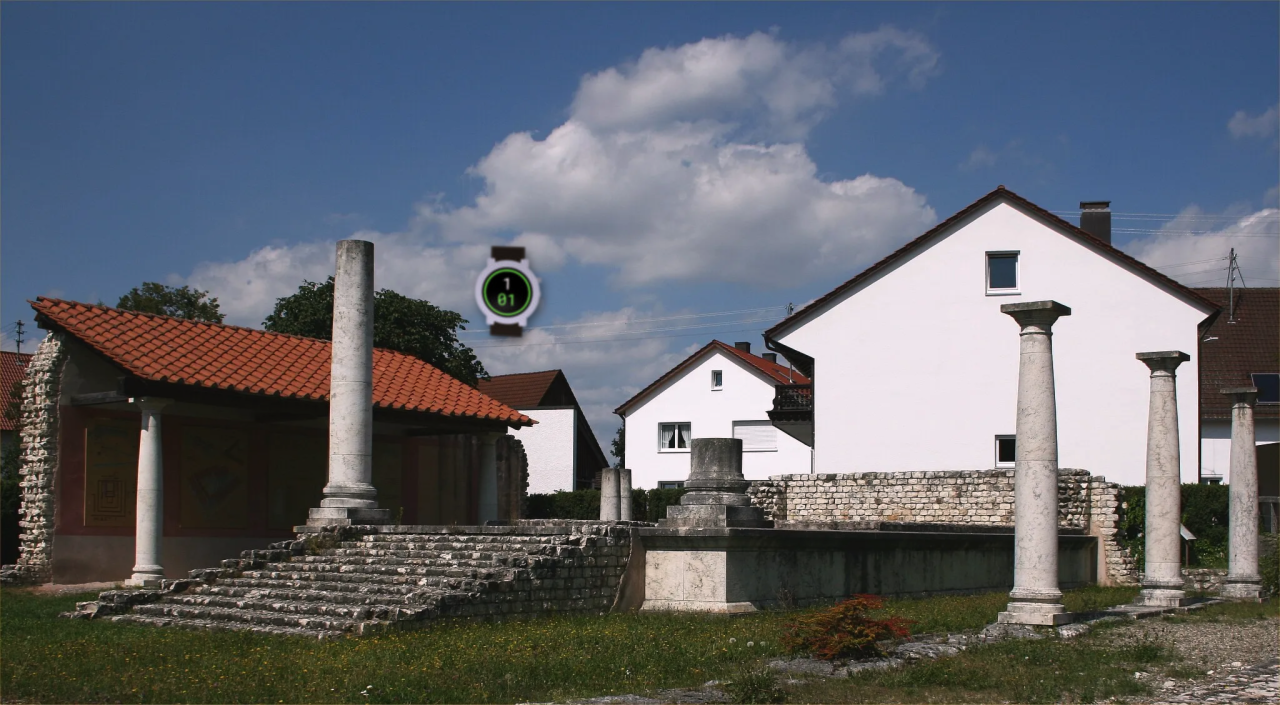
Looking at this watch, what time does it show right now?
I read 1:01
